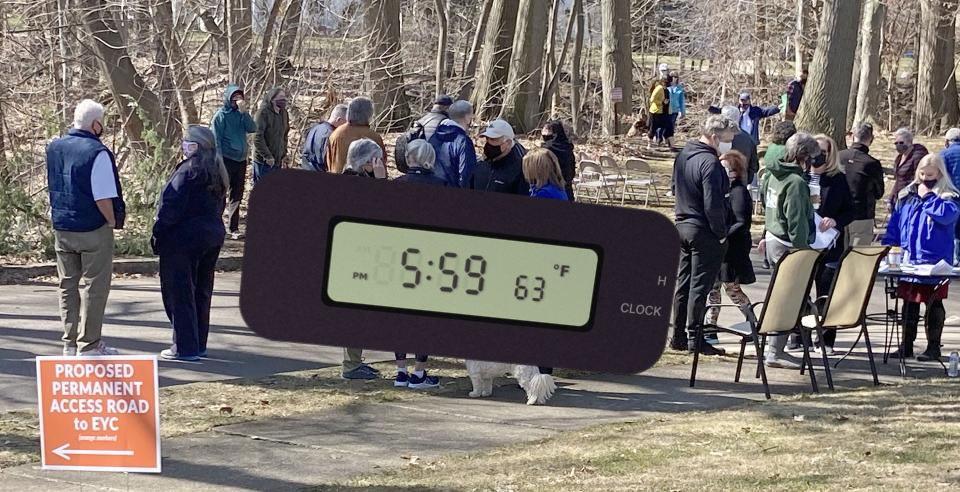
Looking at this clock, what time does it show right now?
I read 5:59
